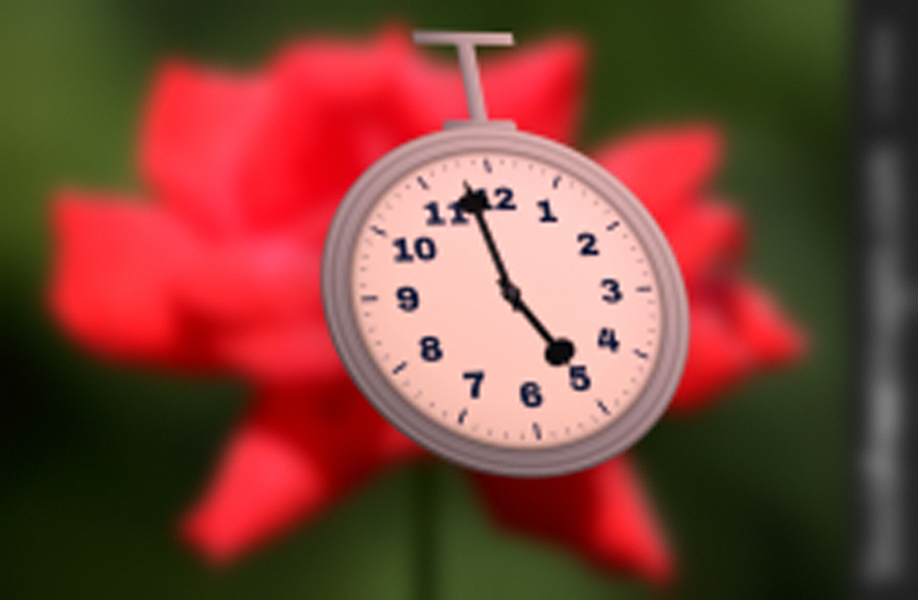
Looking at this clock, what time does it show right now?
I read 4:58
